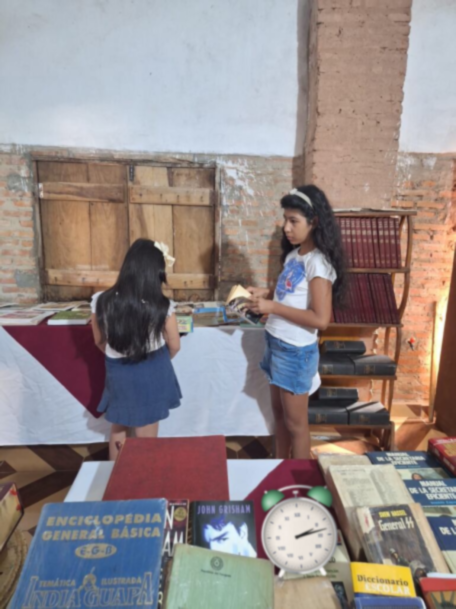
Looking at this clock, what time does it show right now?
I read 2:13
